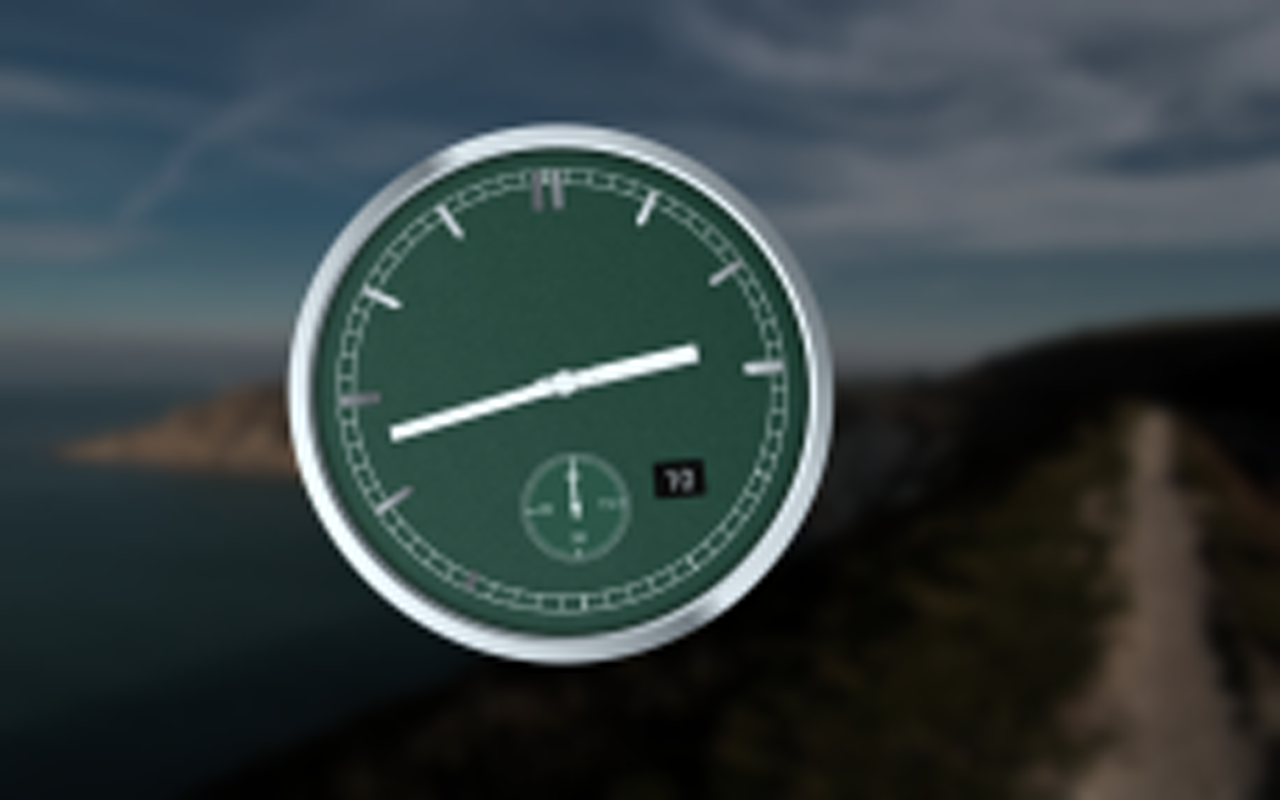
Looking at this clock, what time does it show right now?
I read 2:43
